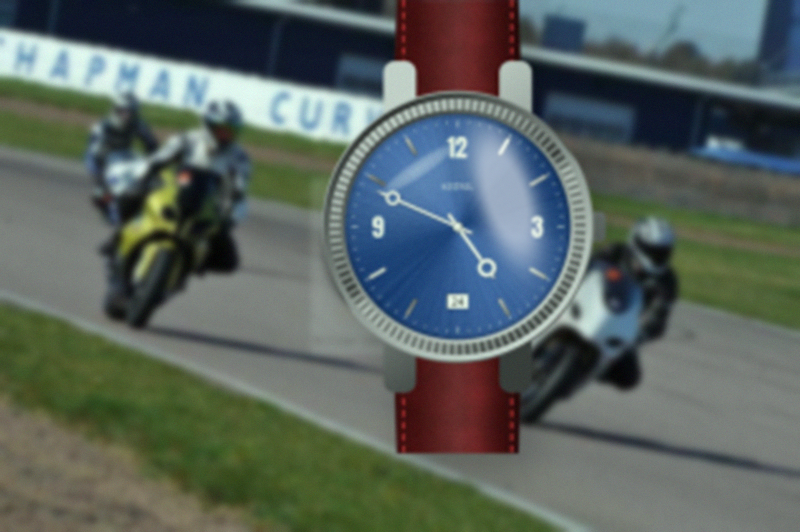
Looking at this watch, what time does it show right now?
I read 4:49
